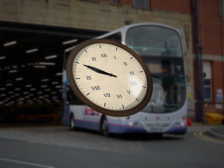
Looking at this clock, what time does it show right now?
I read 9:50
